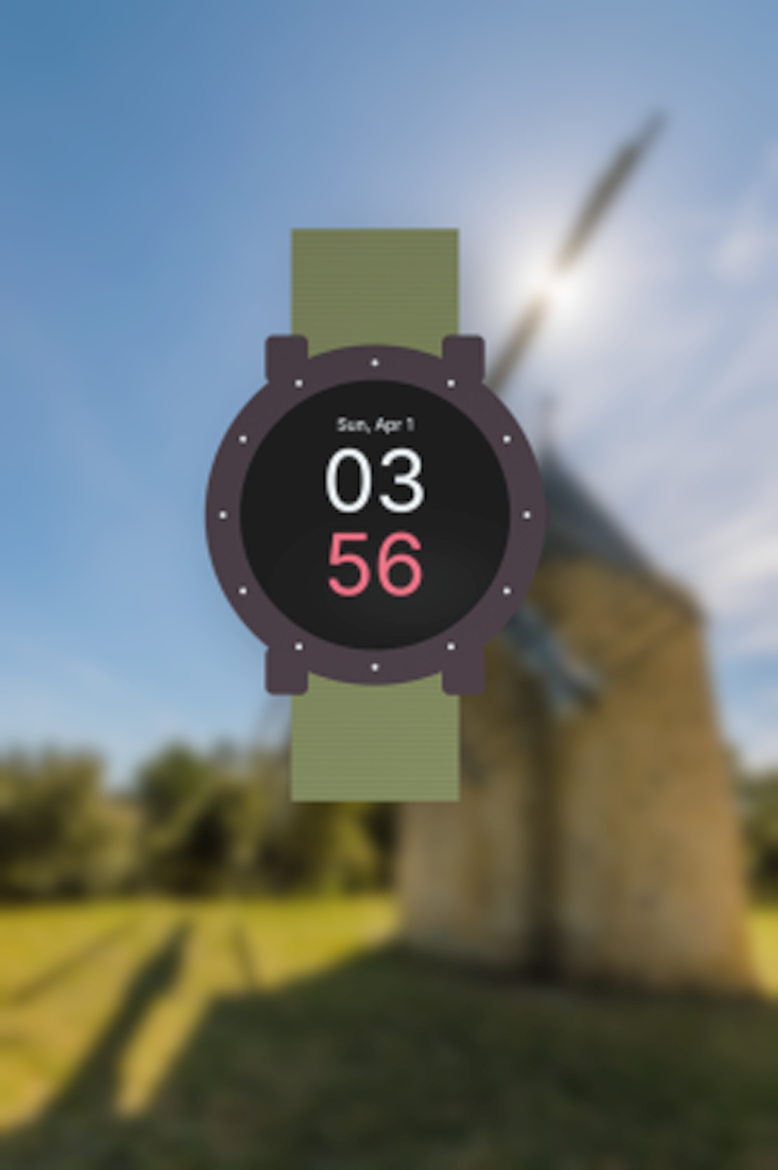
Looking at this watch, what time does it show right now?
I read 3:56
